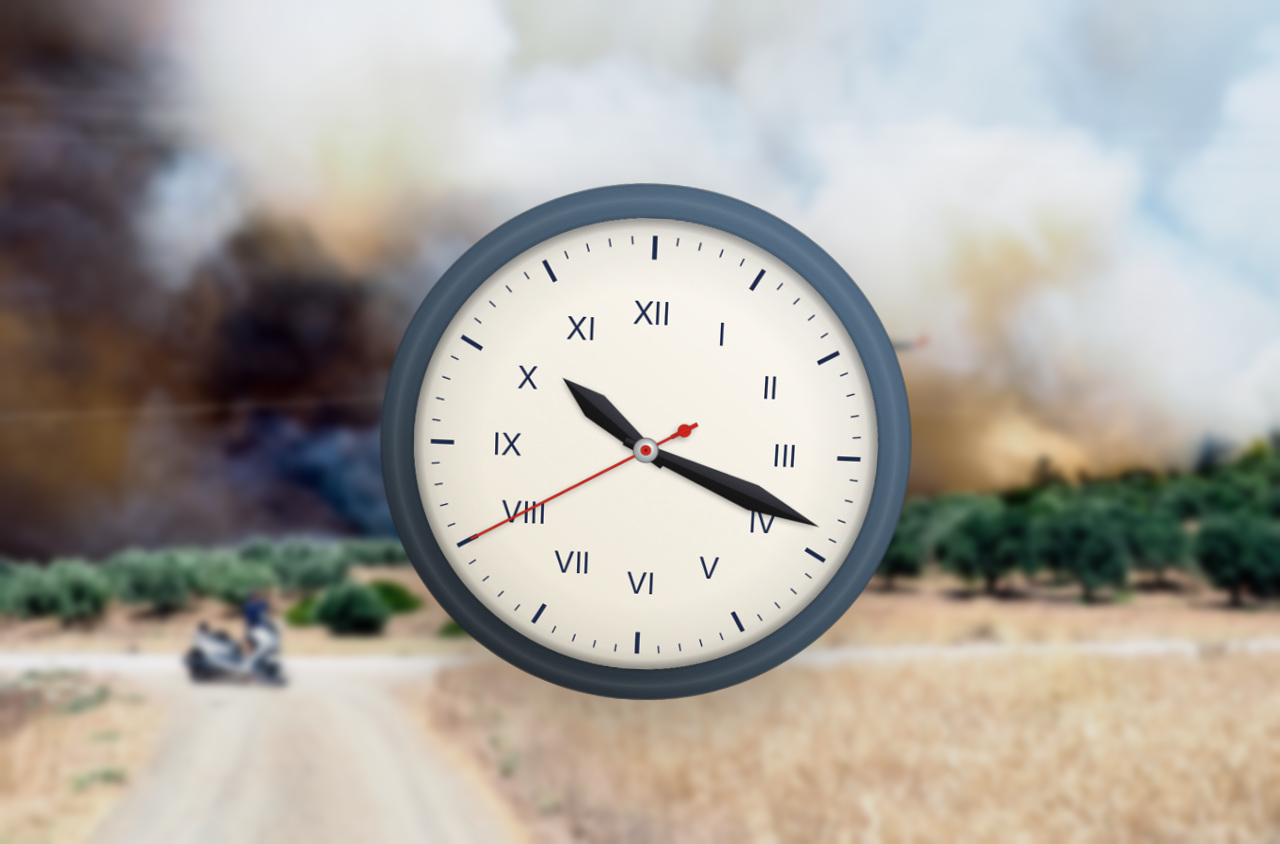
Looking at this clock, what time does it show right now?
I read 10:18:40
